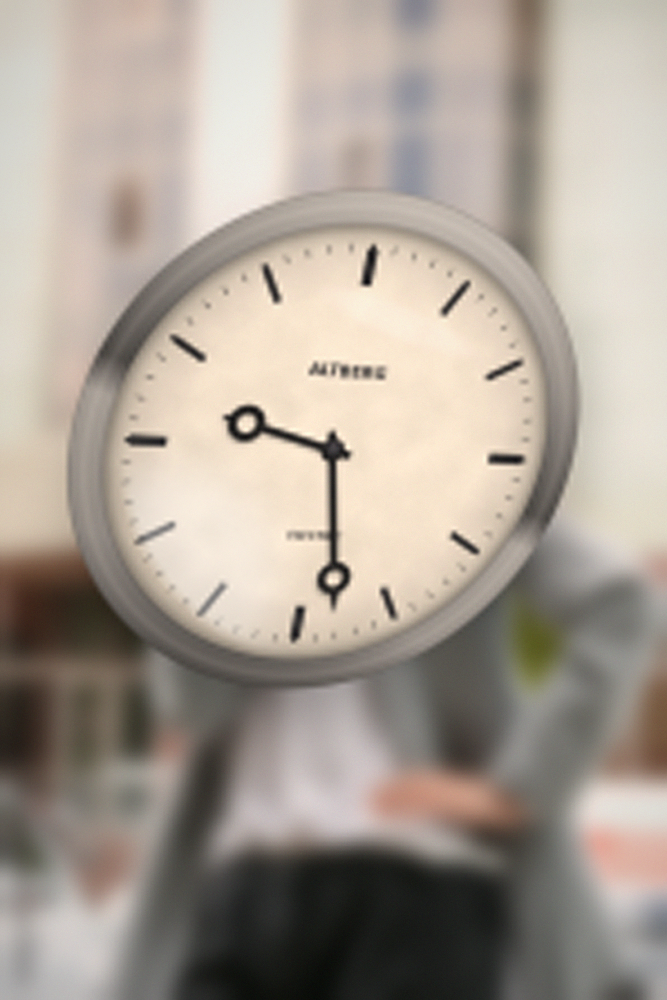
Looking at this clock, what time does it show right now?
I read 9:28
